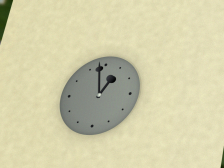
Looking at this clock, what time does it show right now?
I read 12:58
